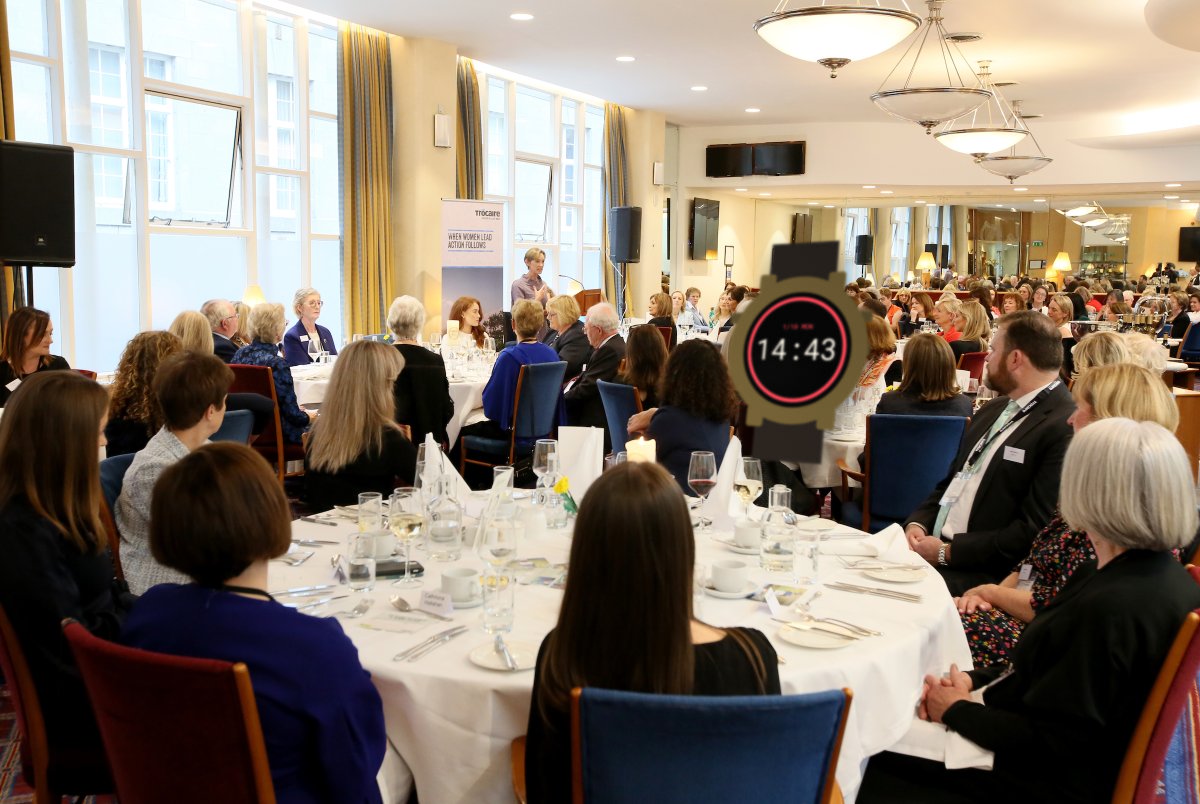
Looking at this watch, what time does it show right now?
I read 14:43
